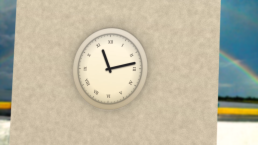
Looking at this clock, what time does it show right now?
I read 11:13
